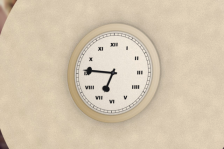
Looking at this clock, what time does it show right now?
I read 6:46
